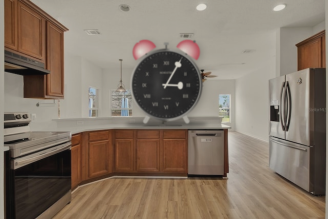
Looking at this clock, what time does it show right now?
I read 3:05
